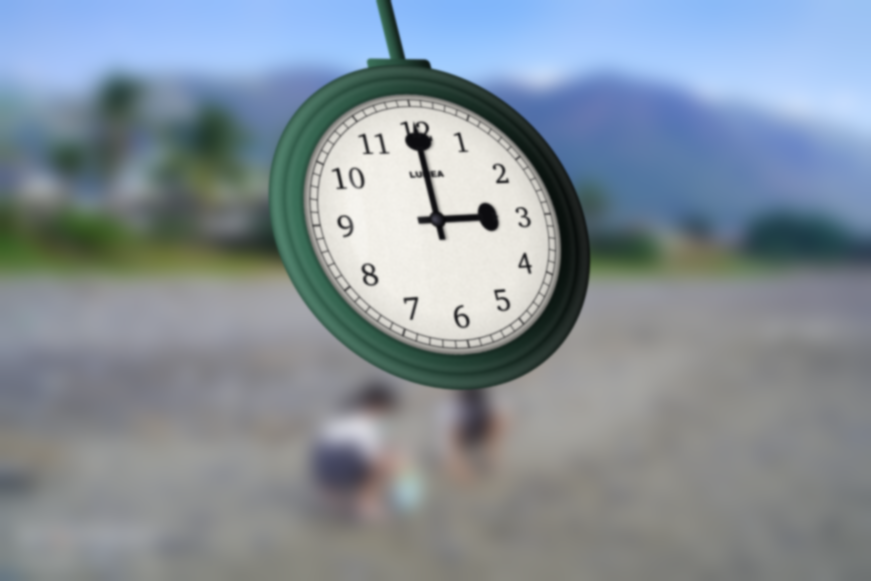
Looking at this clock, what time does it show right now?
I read 3:00
